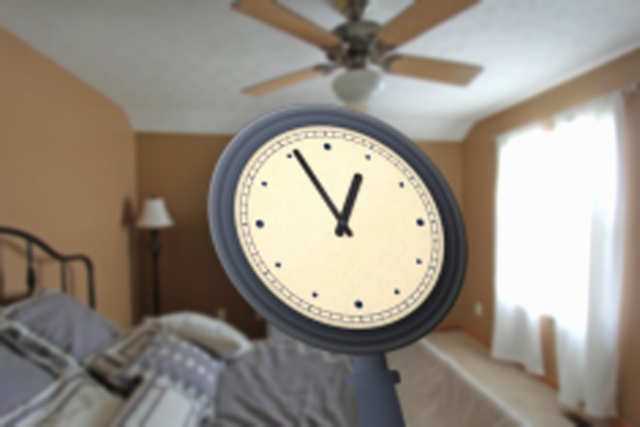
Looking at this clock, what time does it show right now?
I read 12:56
